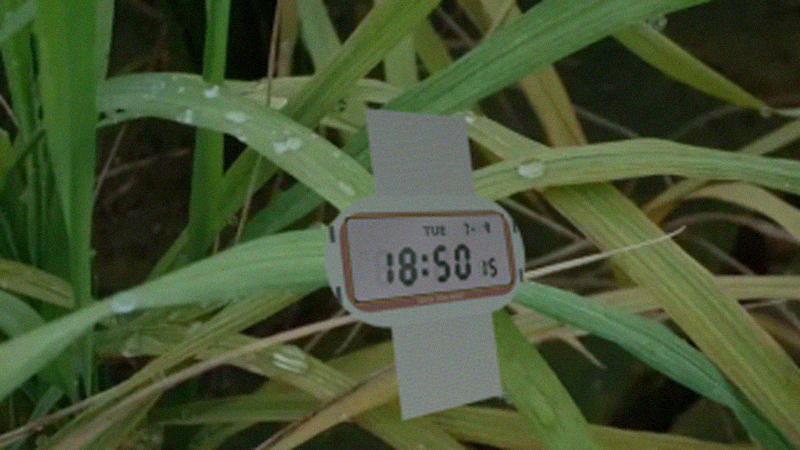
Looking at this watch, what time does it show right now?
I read 18:50:15
